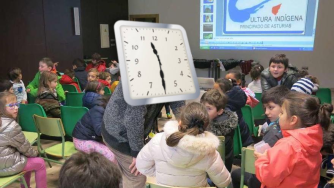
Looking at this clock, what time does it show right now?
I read 11:30
